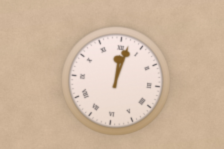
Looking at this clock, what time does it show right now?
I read 12:02
